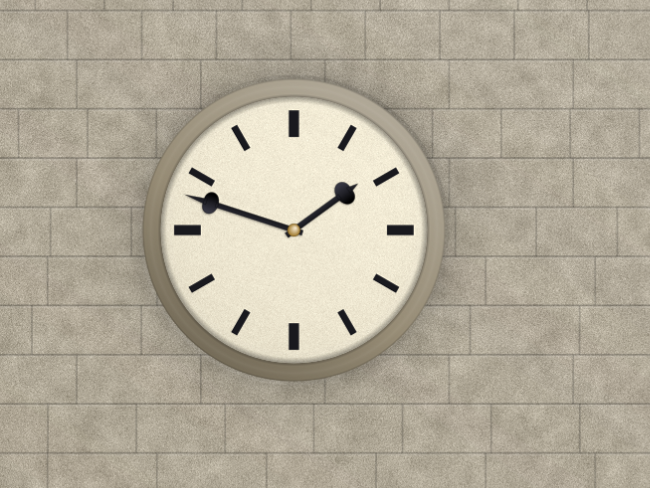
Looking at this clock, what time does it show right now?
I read 1:48
